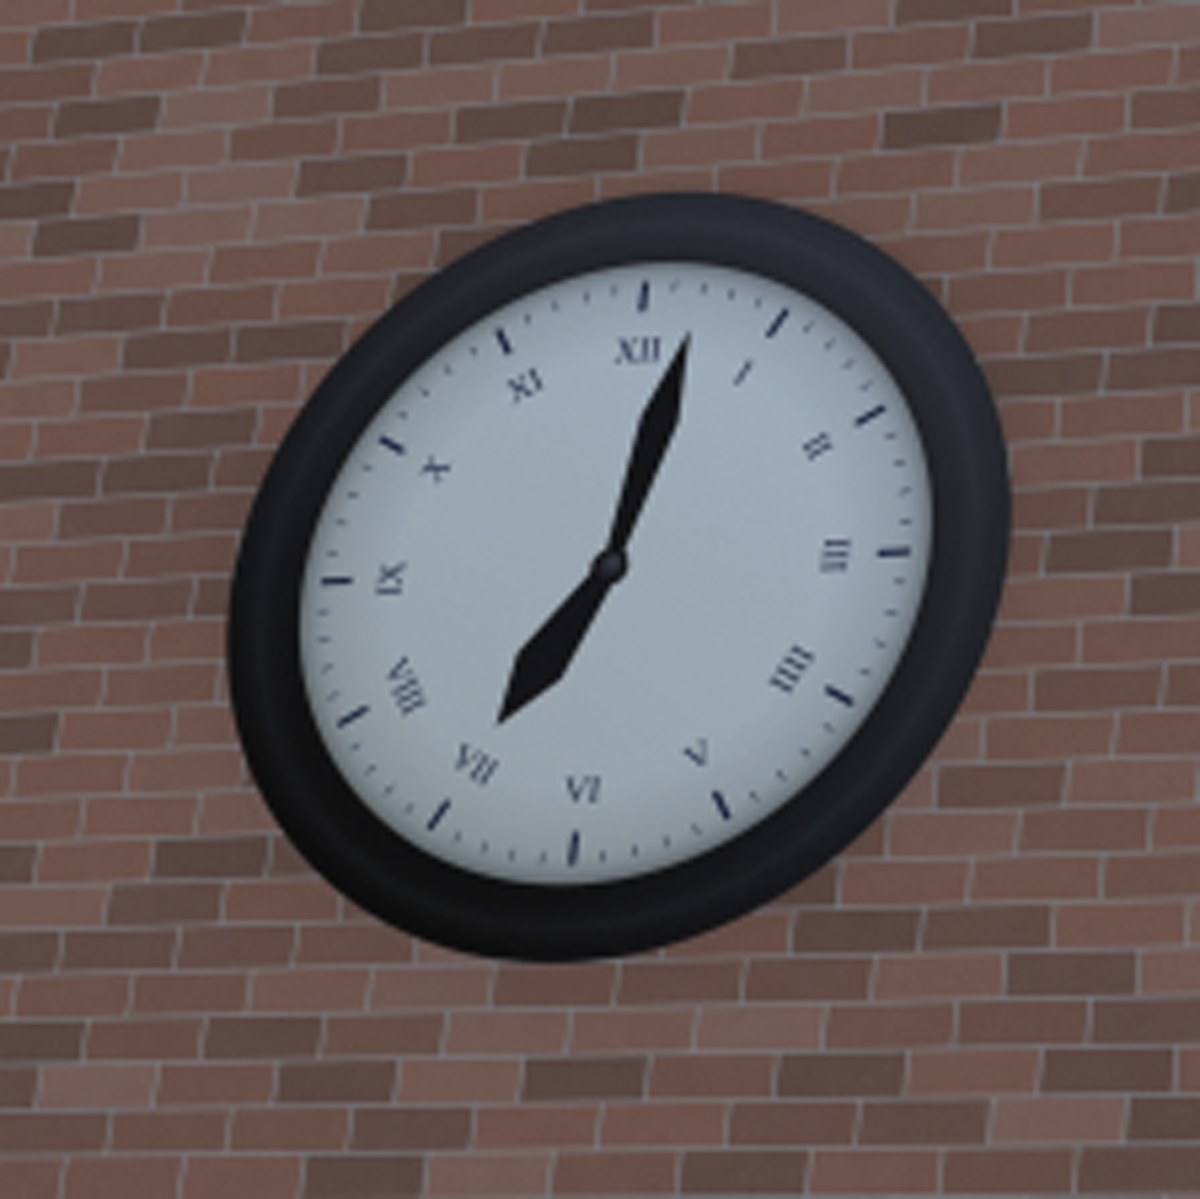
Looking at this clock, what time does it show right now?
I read 7:02
